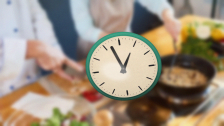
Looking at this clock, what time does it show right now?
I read 12:57
